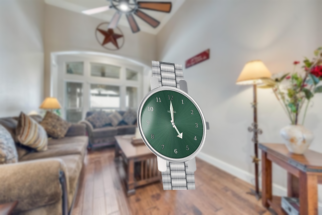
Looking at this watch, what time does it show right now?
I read 5:00
